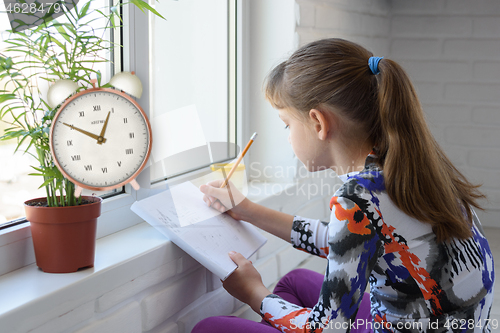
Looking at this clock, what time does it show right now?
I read 12:50
